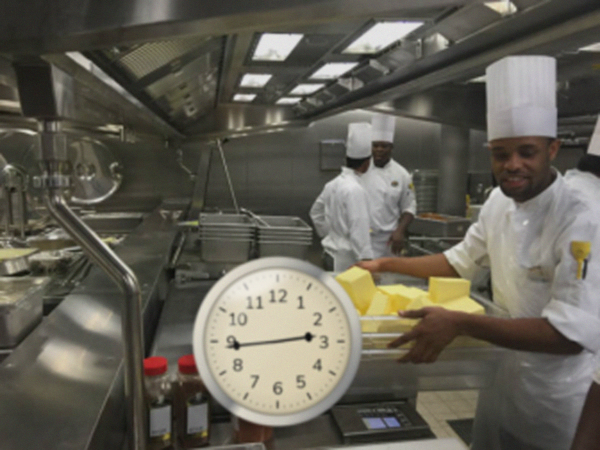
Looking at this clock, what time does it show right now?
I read 2:44
